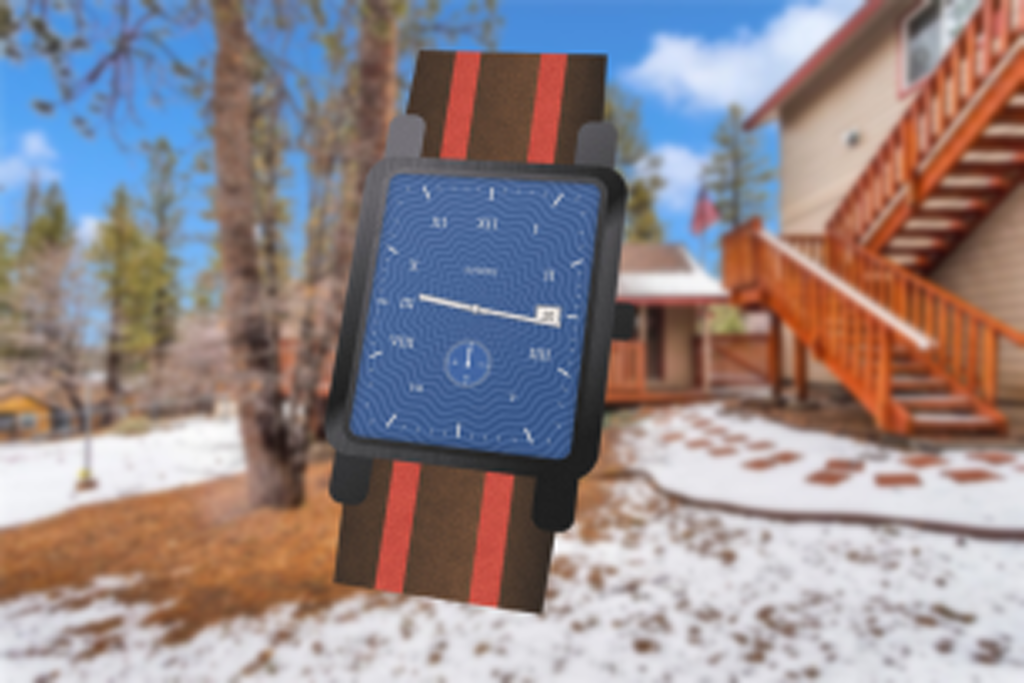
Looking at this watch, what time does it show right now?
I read 9:16
